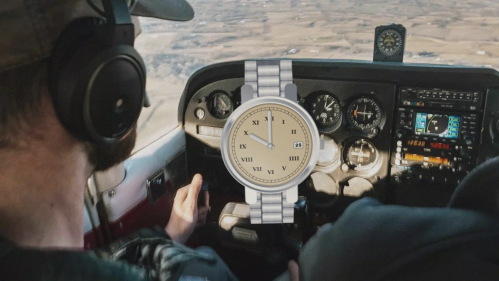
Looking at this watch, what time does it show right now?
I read 10:00
